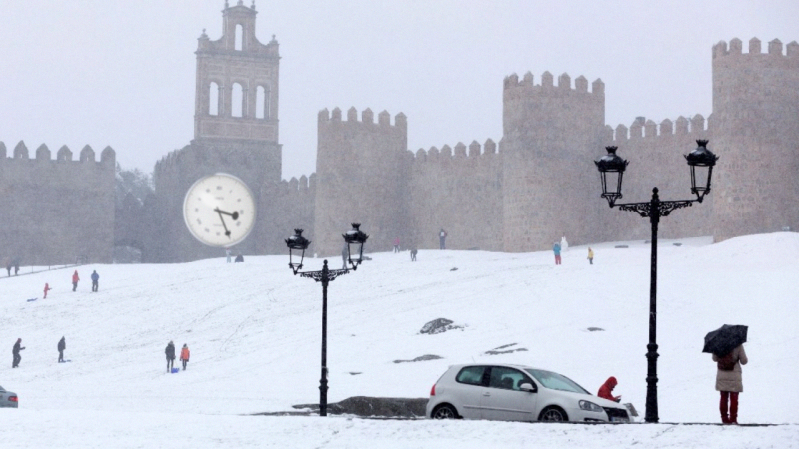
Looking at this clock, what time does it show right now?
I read 3:26
